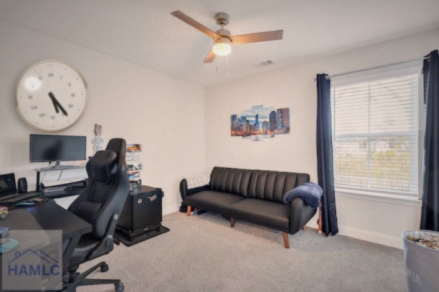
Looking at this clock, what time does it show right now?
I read 5:24
